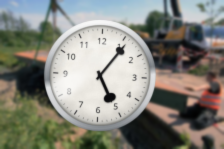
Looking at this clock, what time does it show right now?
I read 5:06
